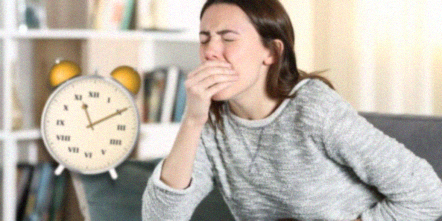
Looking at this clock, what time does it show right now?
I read 11:10
